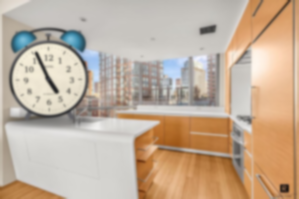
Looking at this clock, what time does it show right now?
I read 4:56
